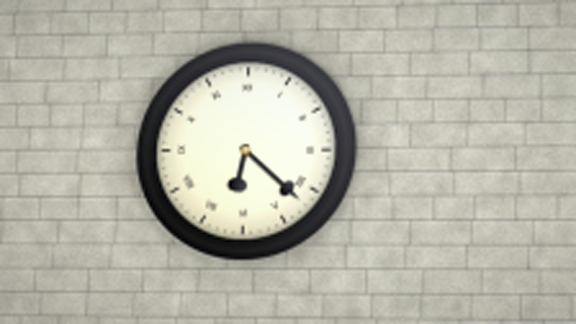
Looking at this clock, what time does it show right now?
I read 6:22
